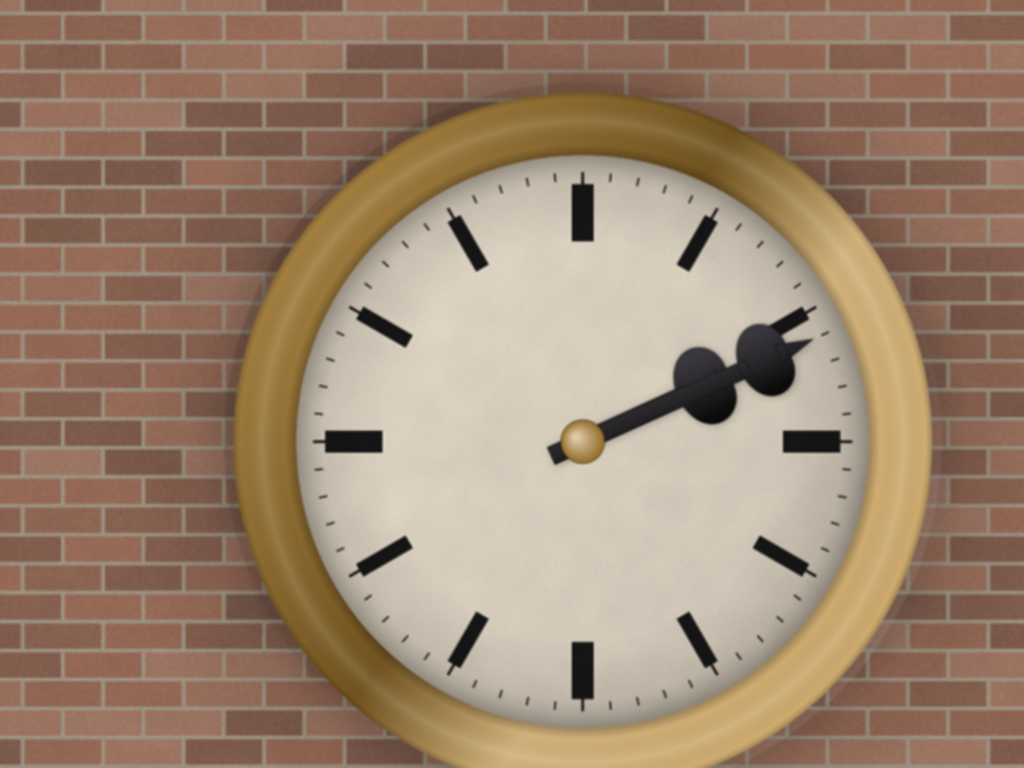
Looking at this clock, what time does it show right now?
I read 2:11
